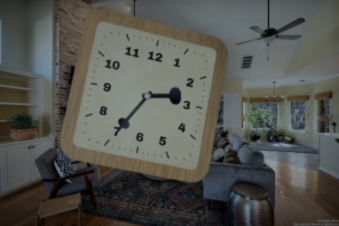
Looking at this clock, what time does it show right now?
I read 2:35
